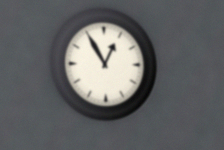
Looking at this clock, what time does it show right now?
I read 12:55
